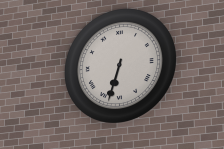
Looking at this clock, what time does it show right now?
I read 6:33
